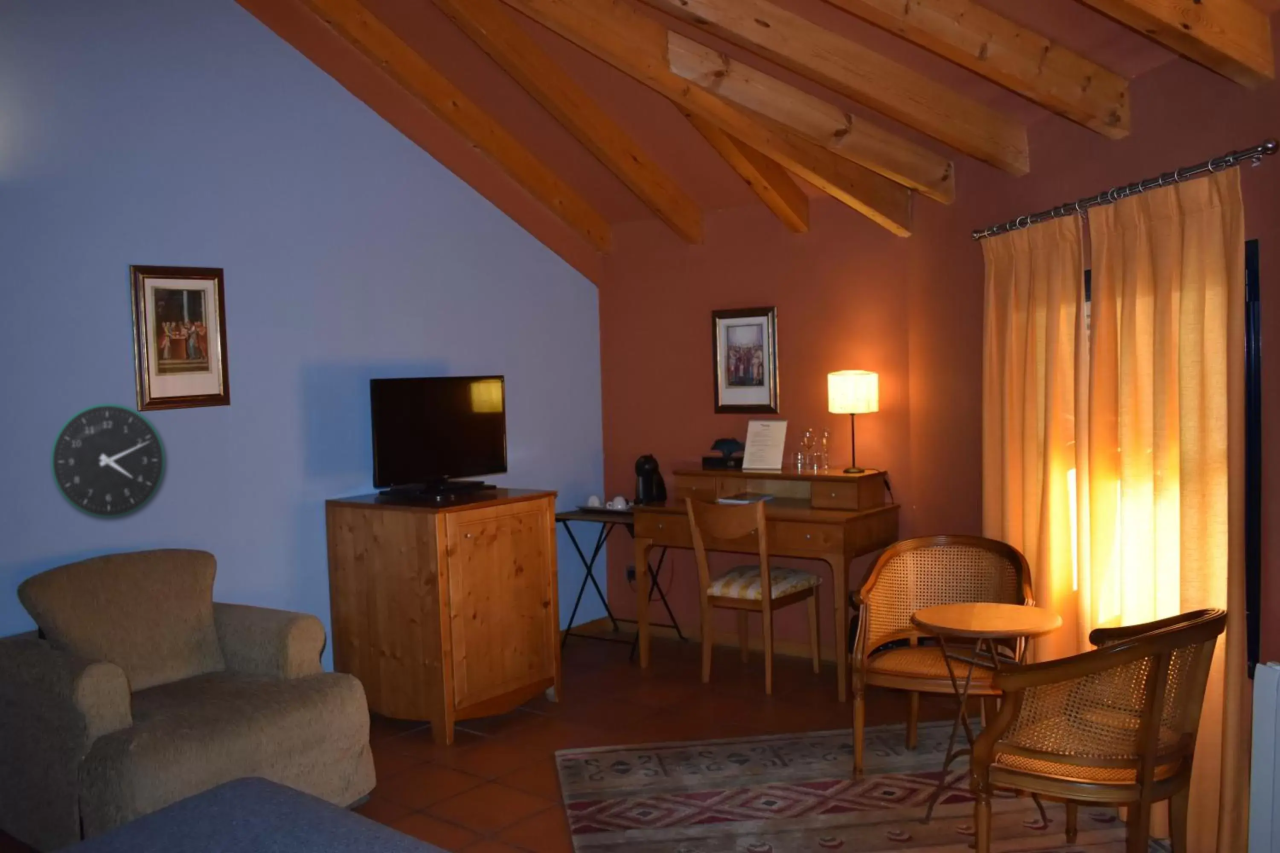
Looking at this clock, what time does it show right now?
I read 4:11
